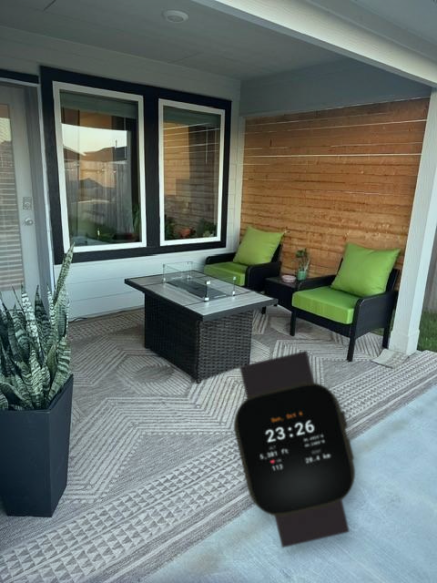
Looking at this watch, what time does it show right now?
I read 23:26
